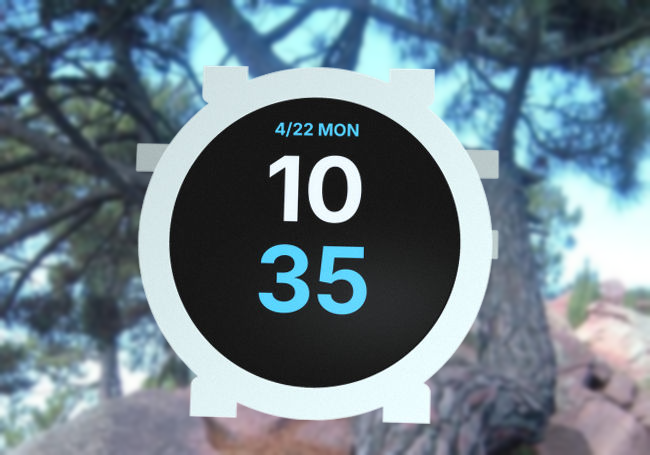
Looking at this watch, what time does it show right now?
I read 10:35
